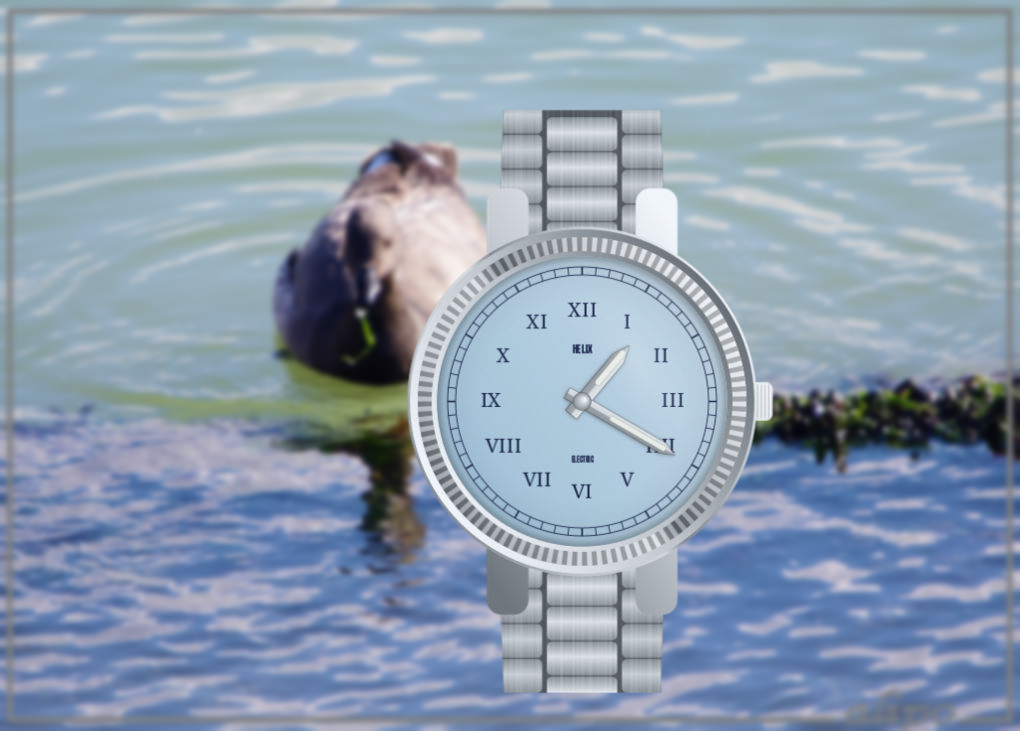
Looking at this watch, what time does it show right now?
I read 1:20
